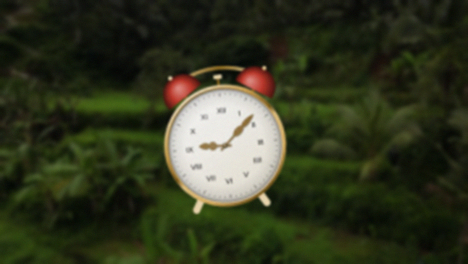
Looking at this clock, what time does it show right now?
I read 9:08
